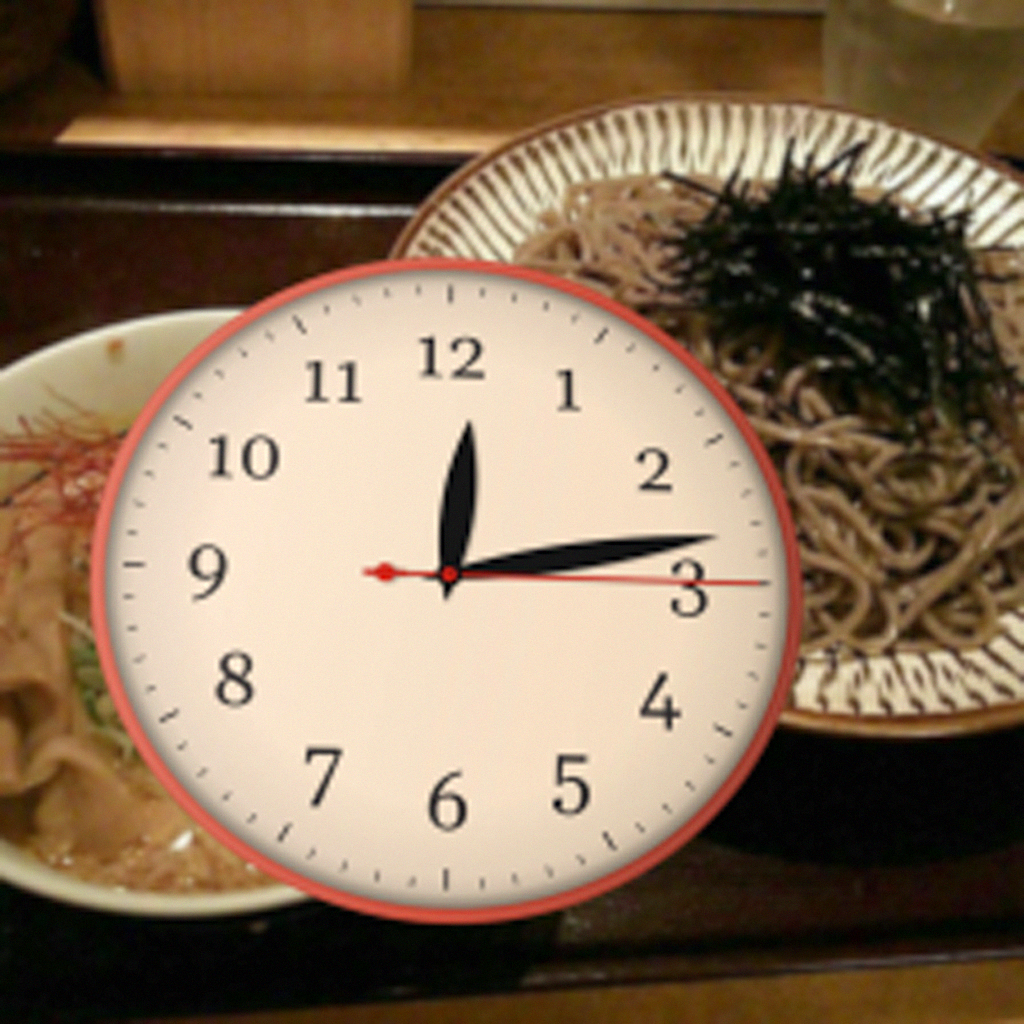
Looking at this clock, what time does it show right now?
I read 12:13:15
